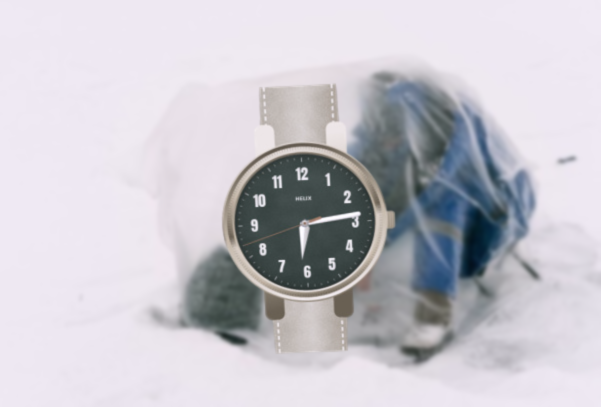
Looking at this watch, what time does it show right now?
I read 6:13:42
